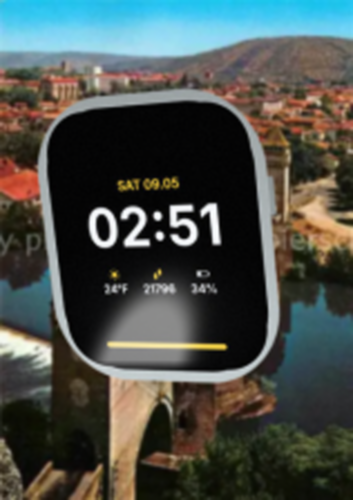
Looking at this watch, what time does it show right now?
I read 2:51
